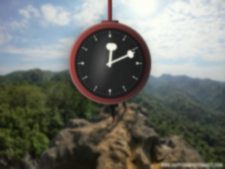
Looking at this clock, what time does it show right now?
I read 12:11
